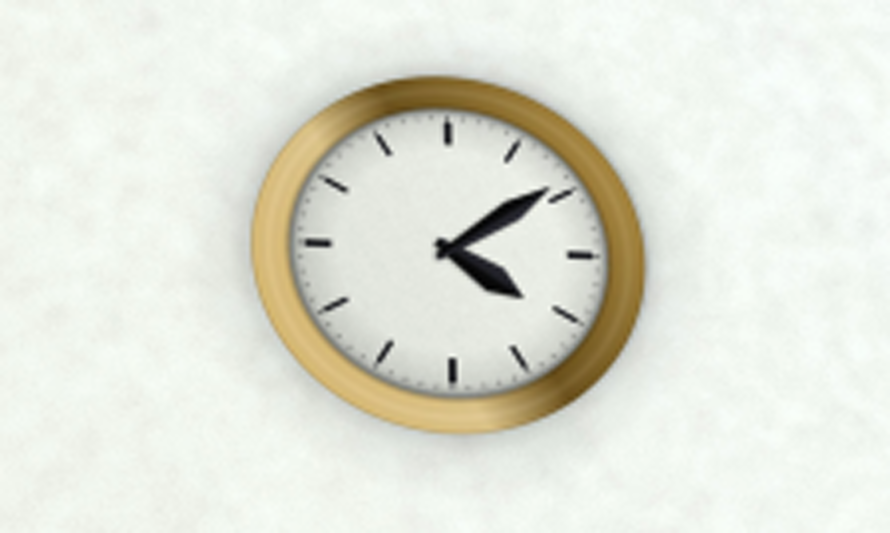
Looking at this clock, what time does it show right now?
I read 4:09
